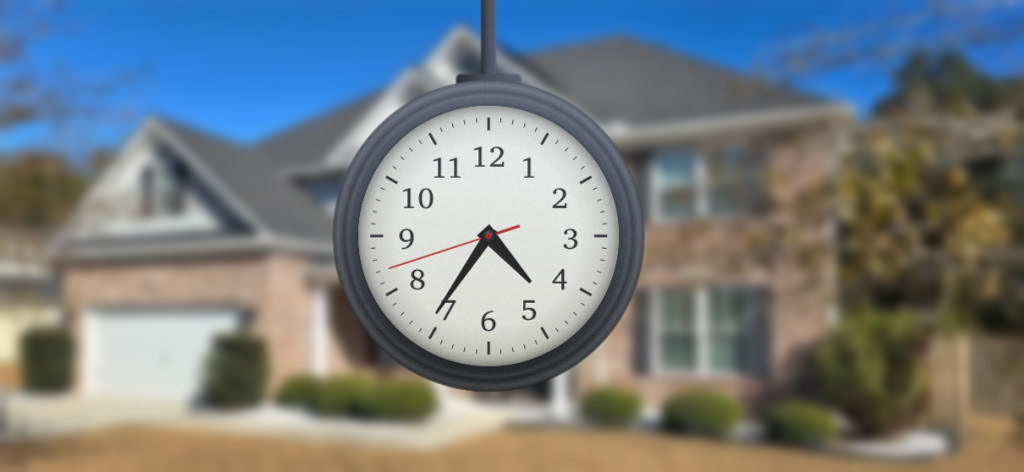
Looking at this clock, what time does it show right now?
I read 4:35:42
